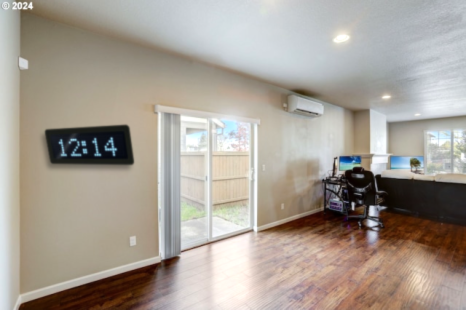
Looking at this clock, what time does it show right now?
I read 12:14
